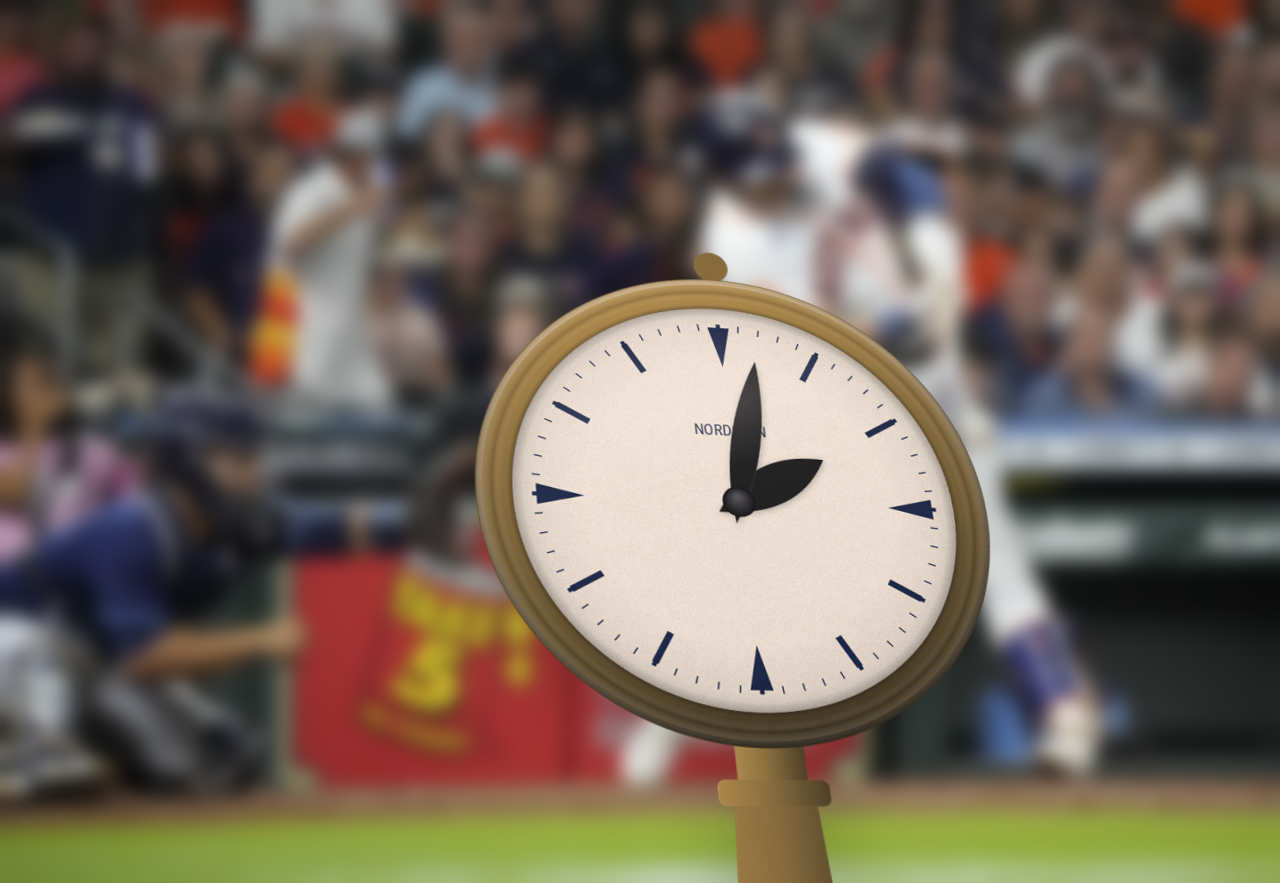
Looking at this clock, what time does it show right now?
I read 2:02
